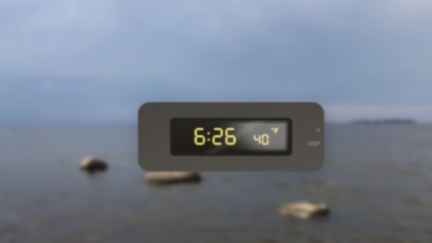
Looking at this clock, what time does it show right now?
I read 6:26
